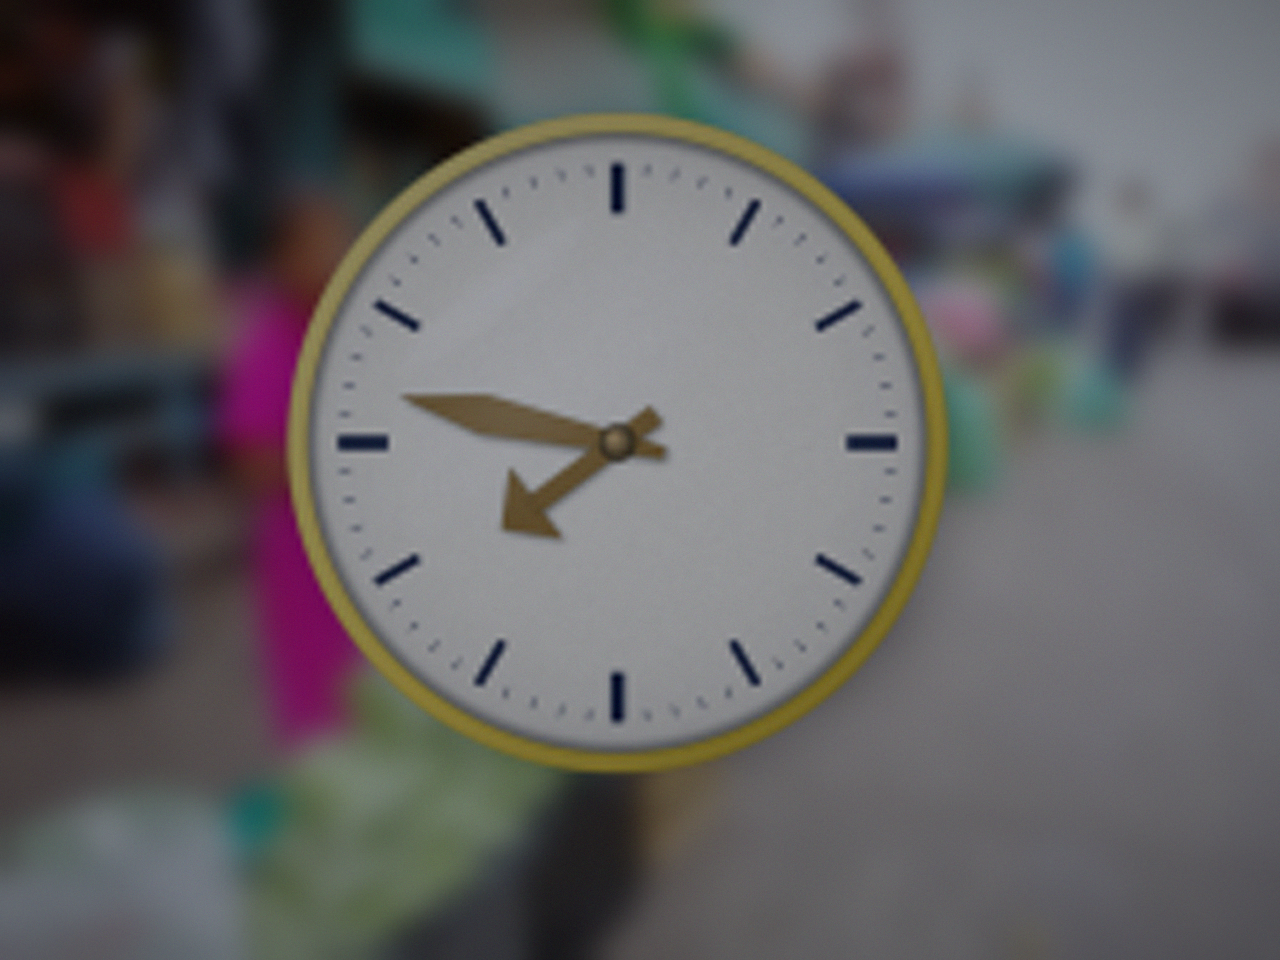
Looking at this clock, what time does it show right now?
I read 7:47
